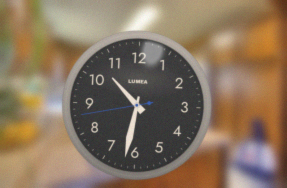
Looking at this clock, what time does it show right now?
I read 10:31:43
